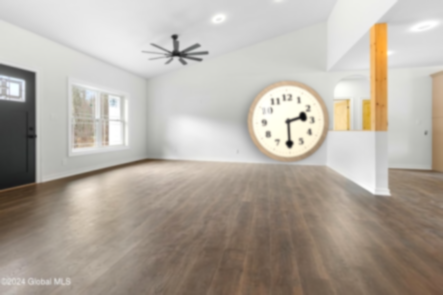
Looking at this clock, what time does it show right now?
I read 2:30
